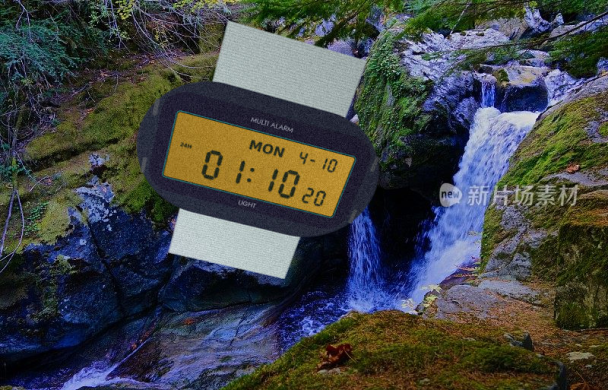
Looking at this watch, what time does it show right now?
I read 1:10:20
